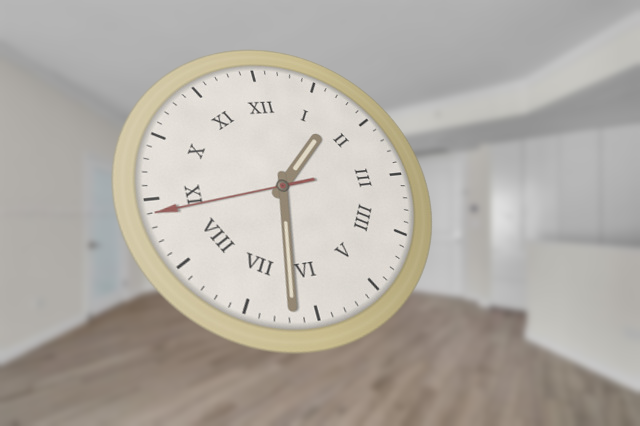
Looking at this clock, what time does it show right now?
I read 1:31:44
